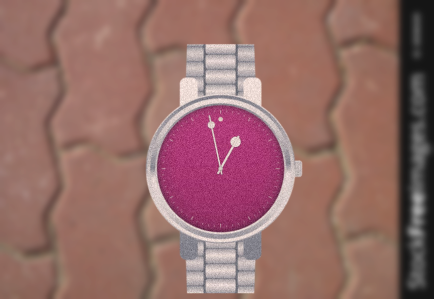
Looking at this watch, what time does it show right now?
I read 12:58
